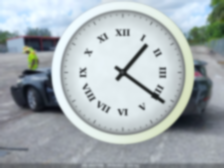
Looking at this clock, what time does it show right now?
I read 1:21
